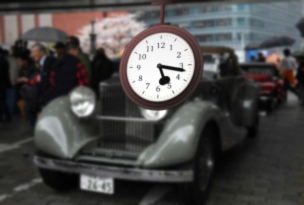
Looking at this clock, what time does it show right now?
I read 5:17
